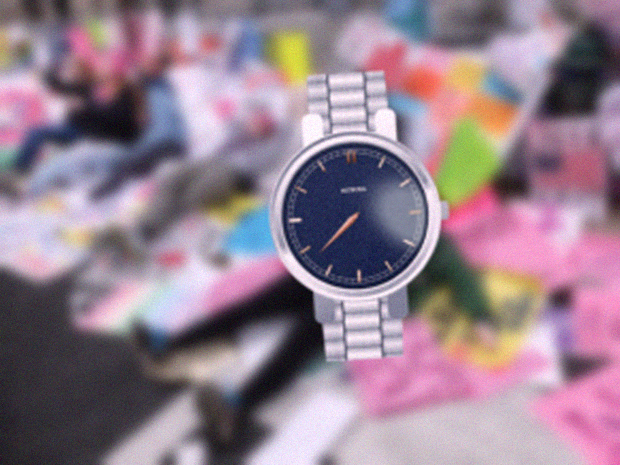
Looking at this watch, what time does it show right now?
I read 7:38
